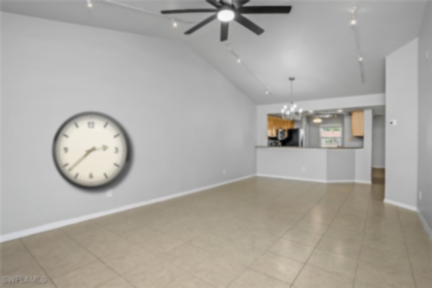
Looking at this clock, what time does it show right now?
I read 2:38
